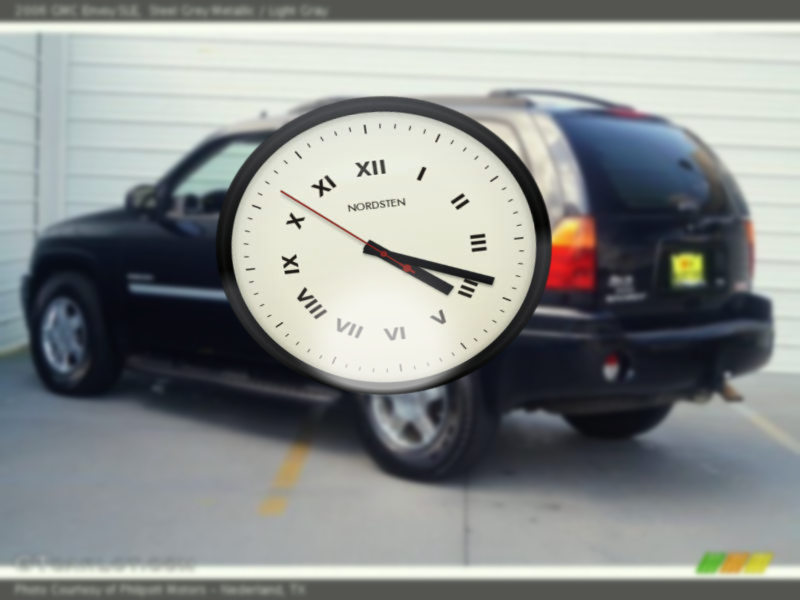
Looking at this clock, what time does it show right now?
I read 4:18:52
